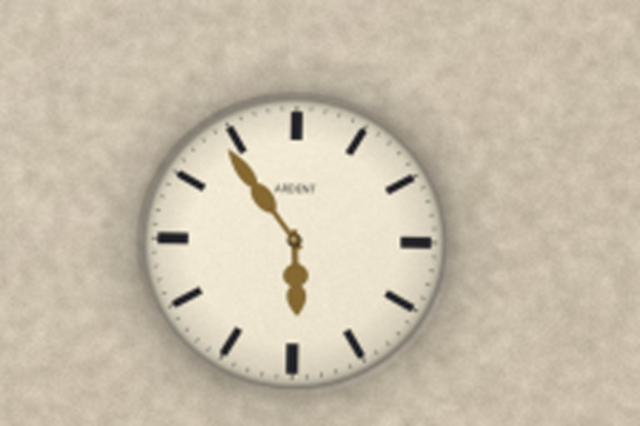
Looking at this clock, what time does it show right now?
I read 5:54
